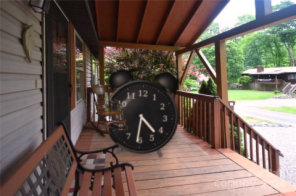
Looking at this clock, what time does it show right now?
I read 4:31
